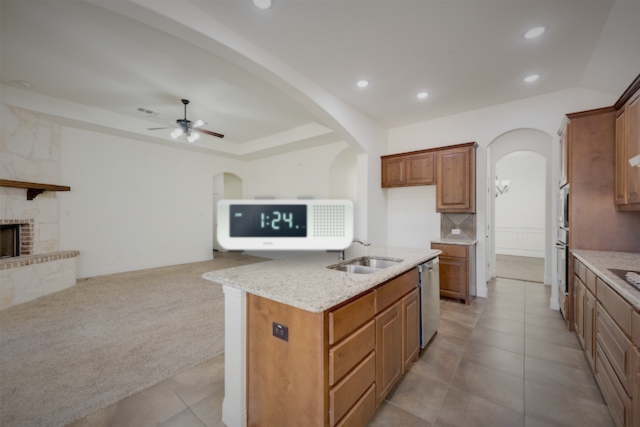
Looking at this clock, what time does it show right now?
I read 1:24
